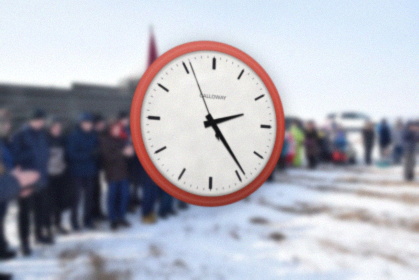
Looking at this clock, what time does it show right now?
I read 2:23:56
